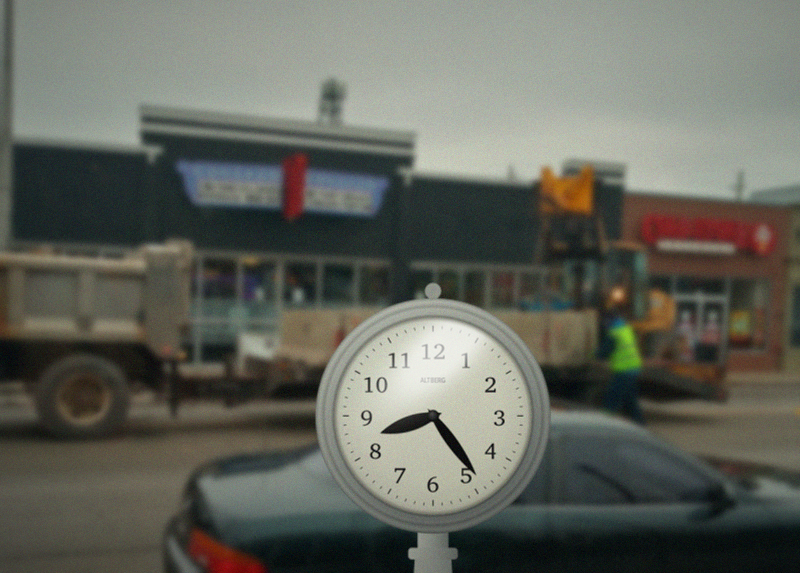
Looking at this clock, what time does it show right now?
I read 8:24
